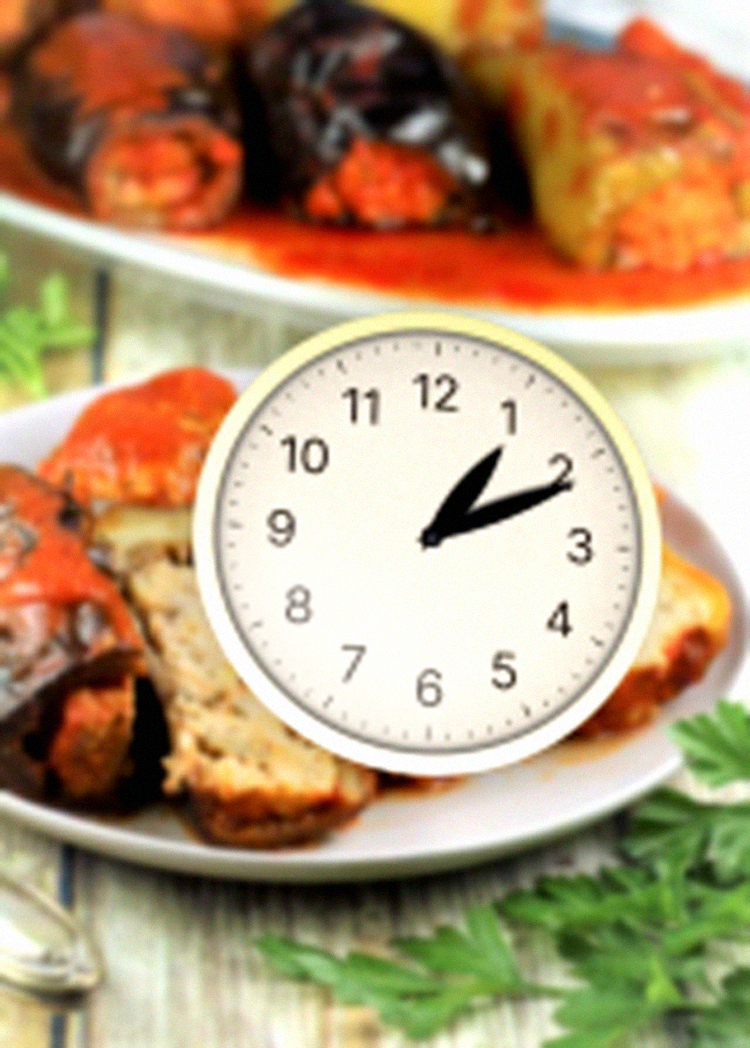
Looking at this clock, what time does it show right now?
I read 1:11
